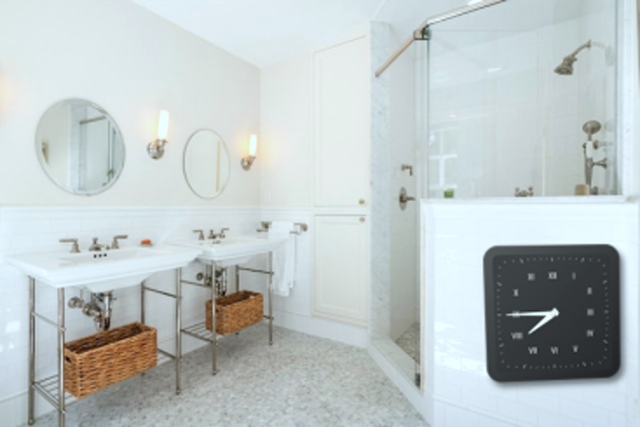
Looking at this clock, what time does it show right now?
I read 7:45
